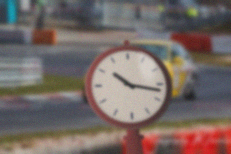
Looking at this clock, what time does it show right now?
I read 10:17
